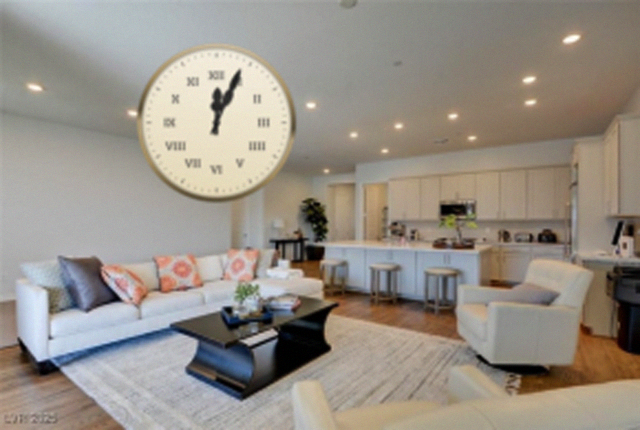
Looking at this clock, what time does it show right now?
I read 12:04
